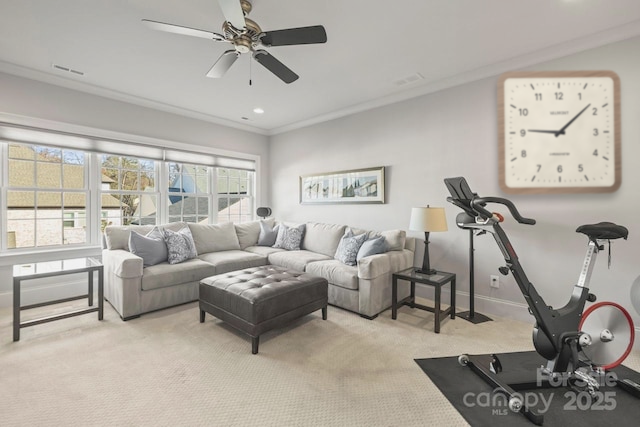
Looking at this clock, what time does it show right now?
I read 9:08
